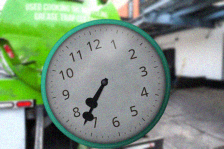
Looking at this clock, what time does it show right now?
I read 7:37
